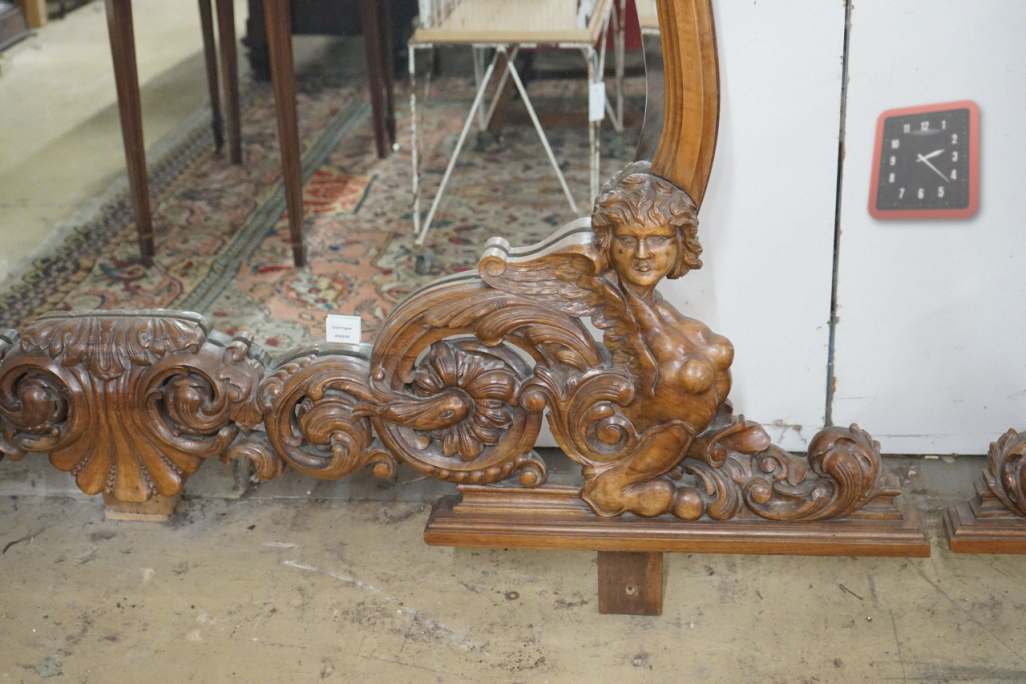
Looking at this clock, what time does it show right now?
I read 2:22
